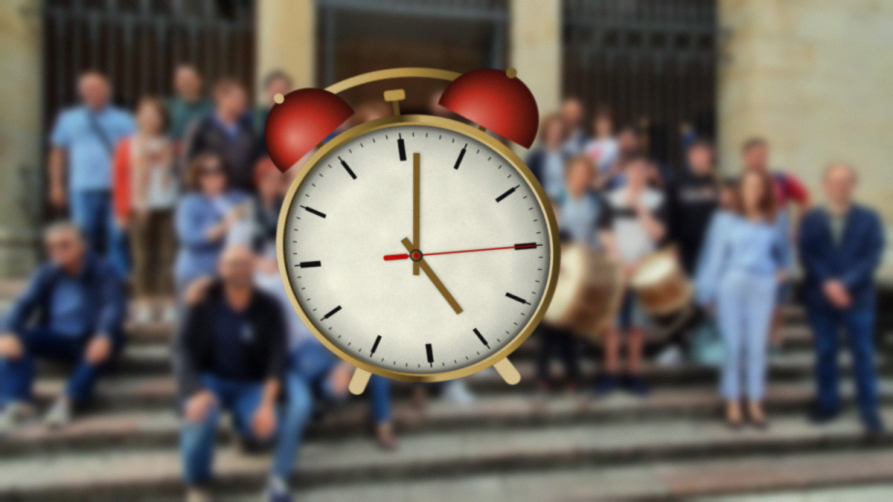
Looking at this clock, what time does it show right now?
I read 5:01:15
